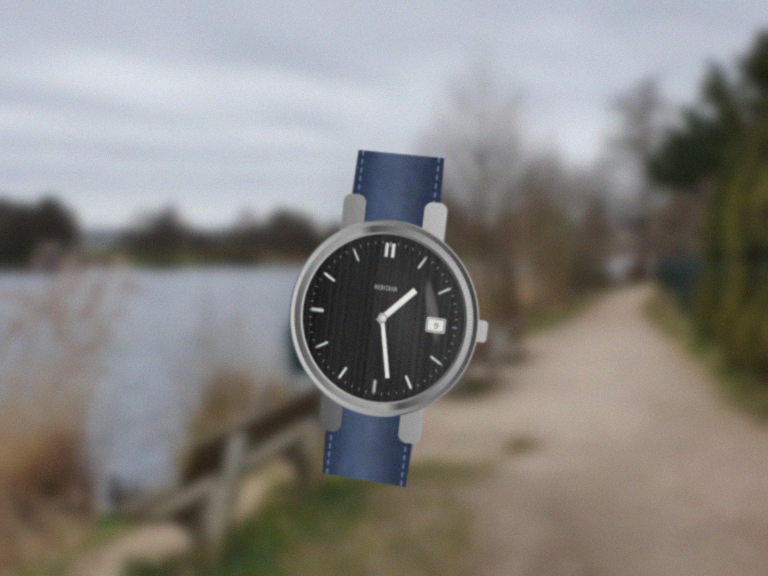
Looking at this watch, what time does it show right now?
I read 1:28
